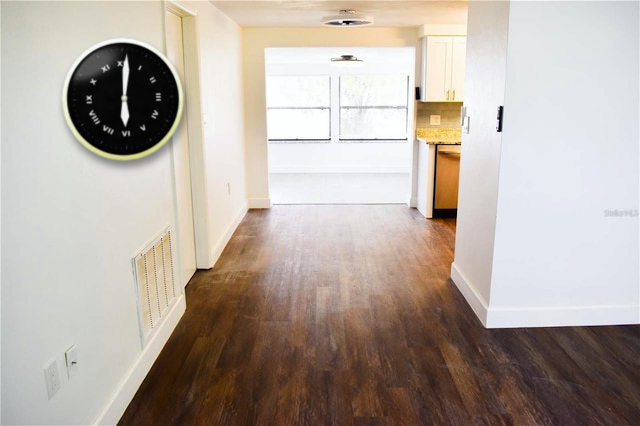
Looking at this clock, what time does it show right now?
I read 6:01
